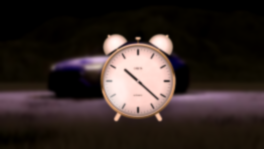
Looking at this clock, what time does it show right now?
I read 10:22
